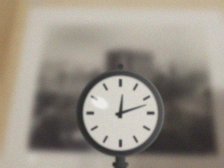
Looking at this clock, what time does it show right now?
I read 12:12
